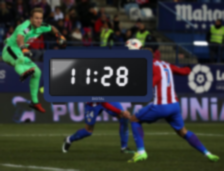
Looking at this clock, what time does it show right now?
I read 11:28
